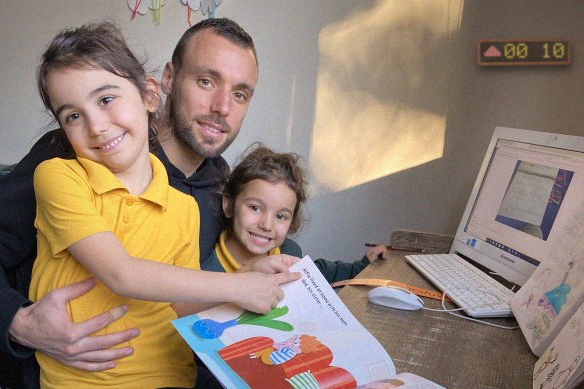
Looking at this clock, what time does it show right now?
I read 0:10
